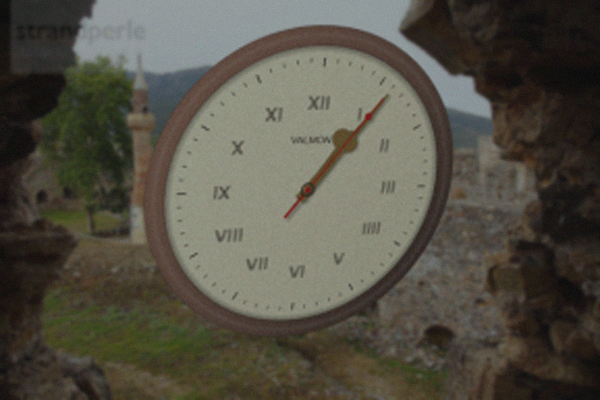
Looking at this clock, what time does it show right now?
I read 1:06:06
